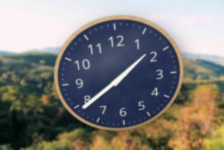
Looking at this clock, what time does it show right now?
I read 1:39
